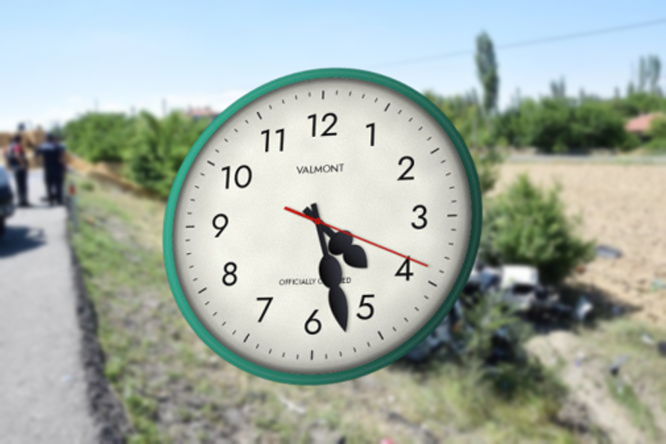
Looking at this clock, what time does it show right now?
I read 4:27:19
